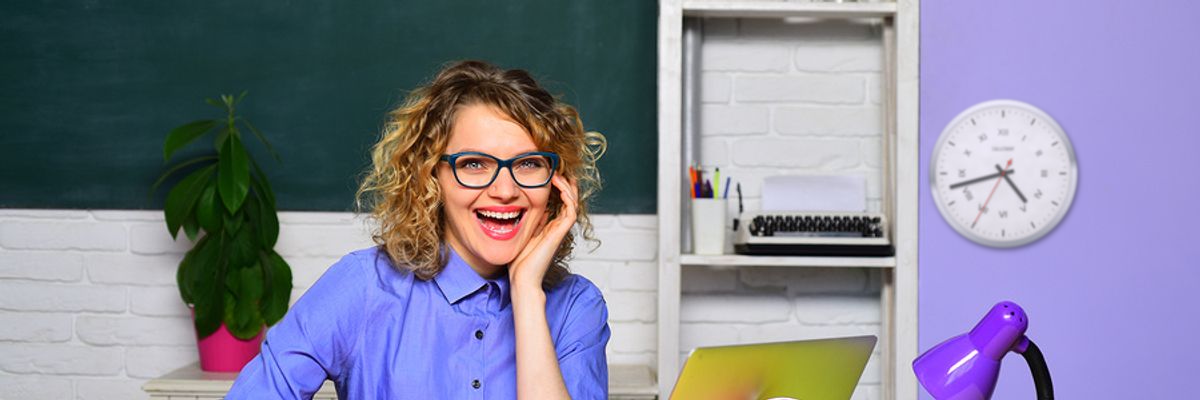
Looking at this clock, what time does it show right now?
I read 4:42:35
